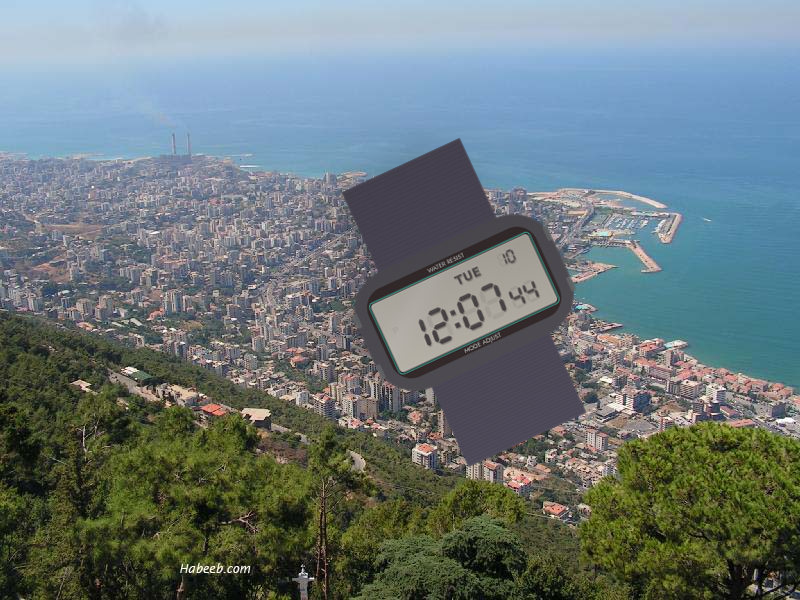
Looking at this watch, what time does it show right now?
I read 12:07:44
